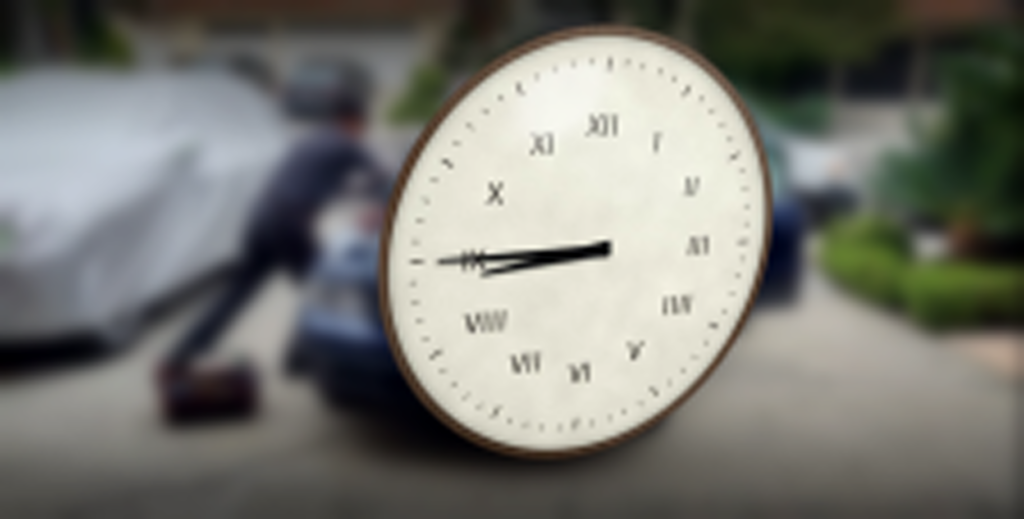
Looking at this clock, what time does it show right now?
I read 8:45
